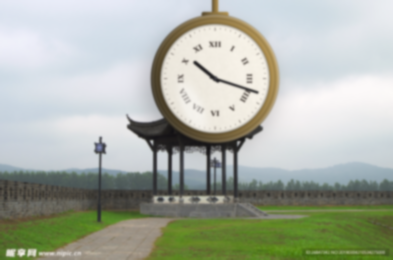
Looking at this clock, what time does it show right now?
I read 10:18
